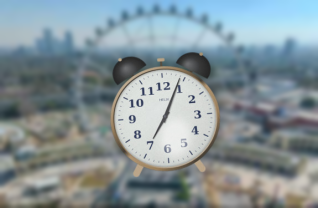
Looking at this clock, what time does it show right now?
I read 7:04
